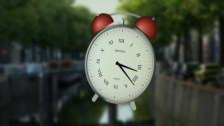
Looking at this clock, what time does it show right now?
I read 3:22
